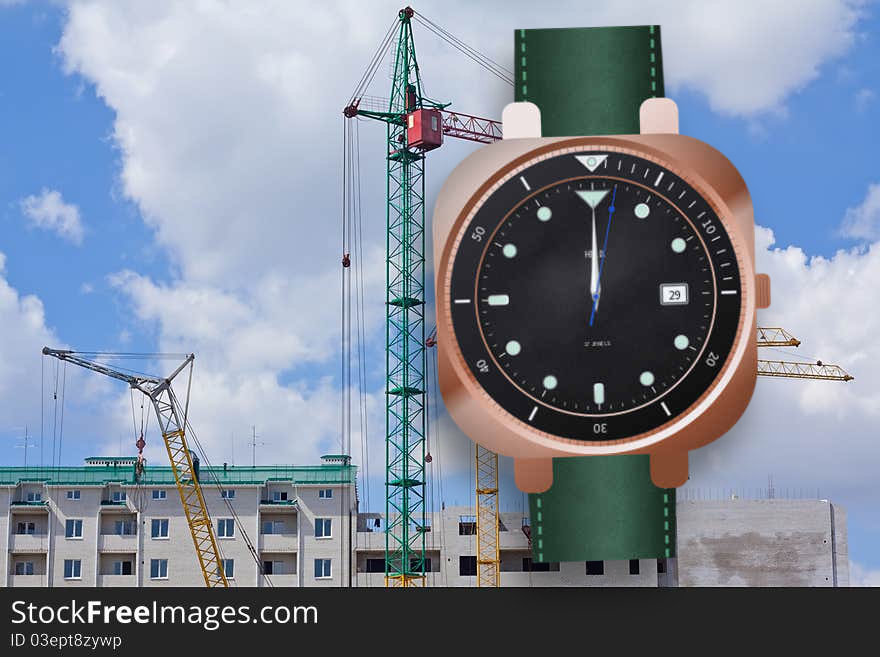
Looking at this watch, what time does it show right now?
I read 12:00:02
